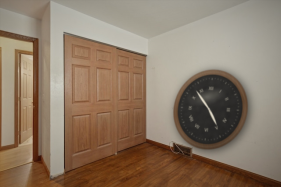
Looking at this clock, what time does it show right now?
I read 4:53
